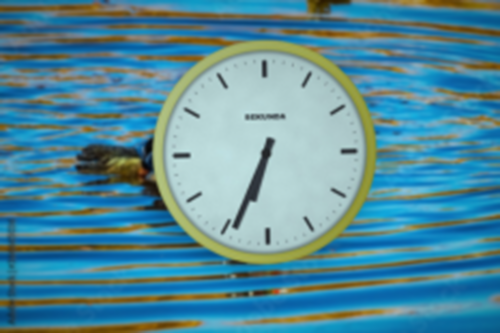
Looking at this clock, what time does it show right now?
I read 6:34
